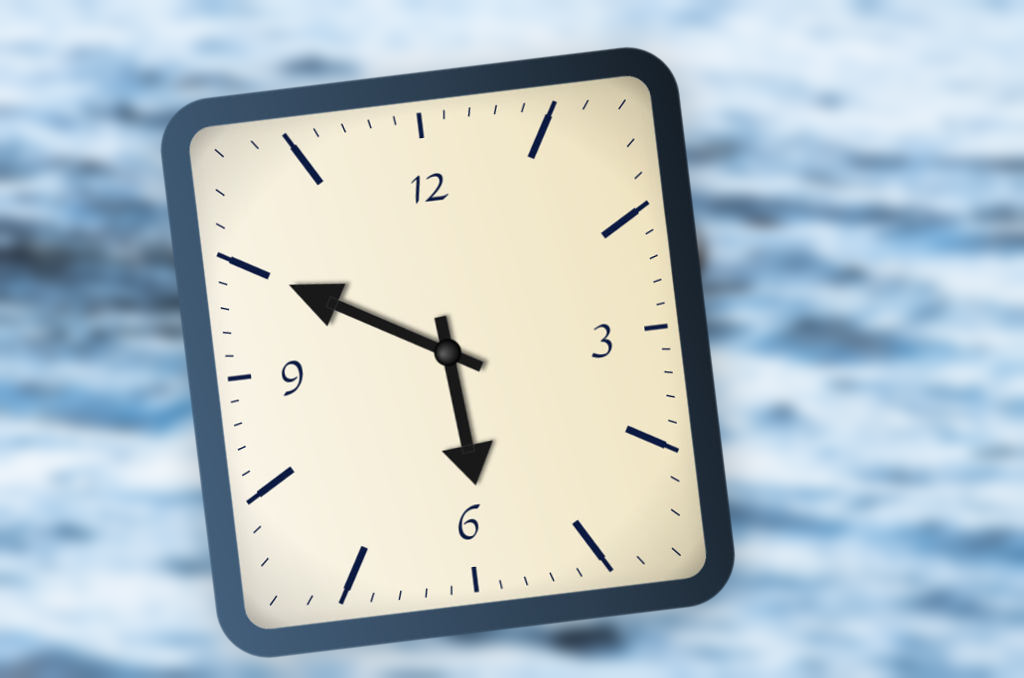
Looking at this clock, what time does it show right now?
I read 5:50
